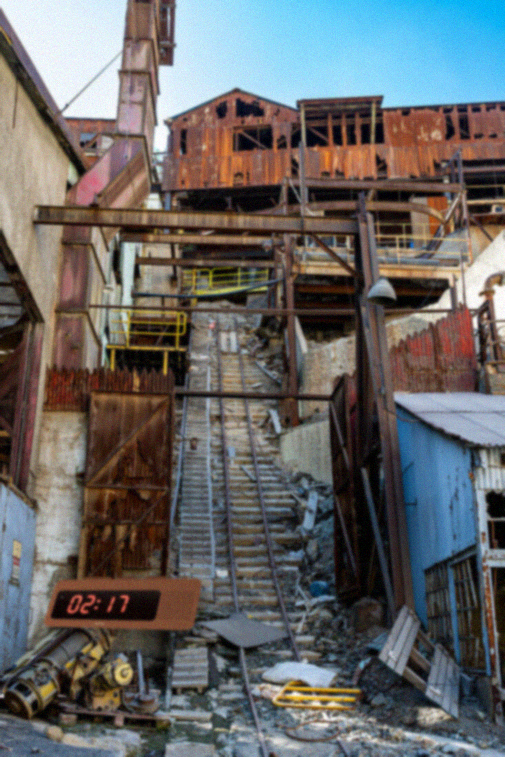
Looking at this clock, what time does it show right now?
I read 2:17
